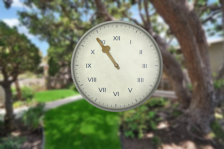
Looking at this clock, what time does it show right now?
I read 10:54
